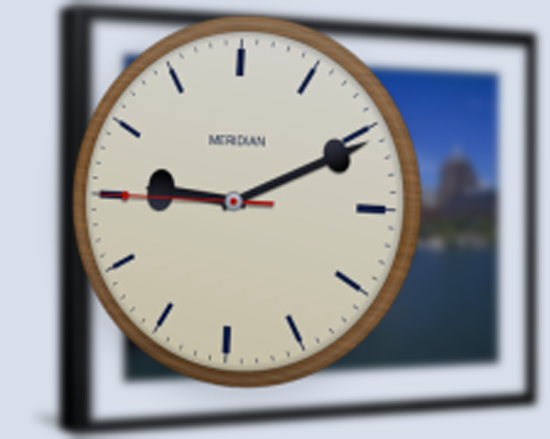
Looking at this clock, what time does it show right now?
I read 9:10:45
